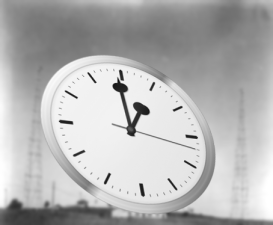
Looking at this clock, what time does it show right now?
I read 12:59:17
